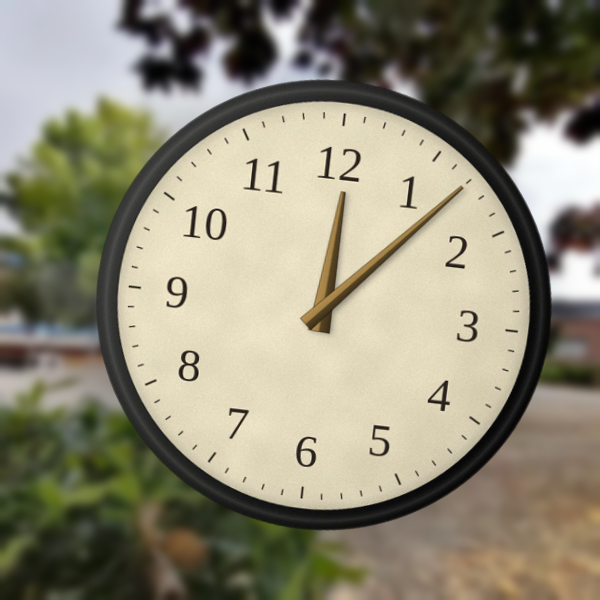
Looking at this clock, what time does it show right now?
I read 12:07
